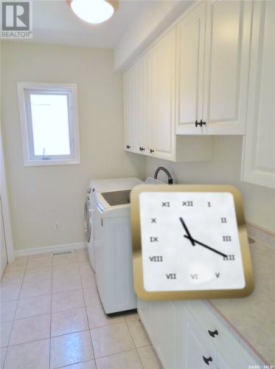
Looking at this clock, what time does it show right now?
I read 11:20
